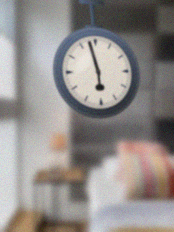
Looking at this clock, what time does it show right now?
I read 5:58
